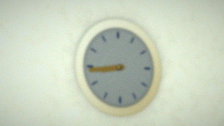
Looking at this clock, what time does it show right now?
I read 8:44
